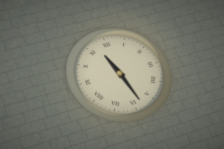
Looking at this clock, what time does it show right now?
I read 11:28
